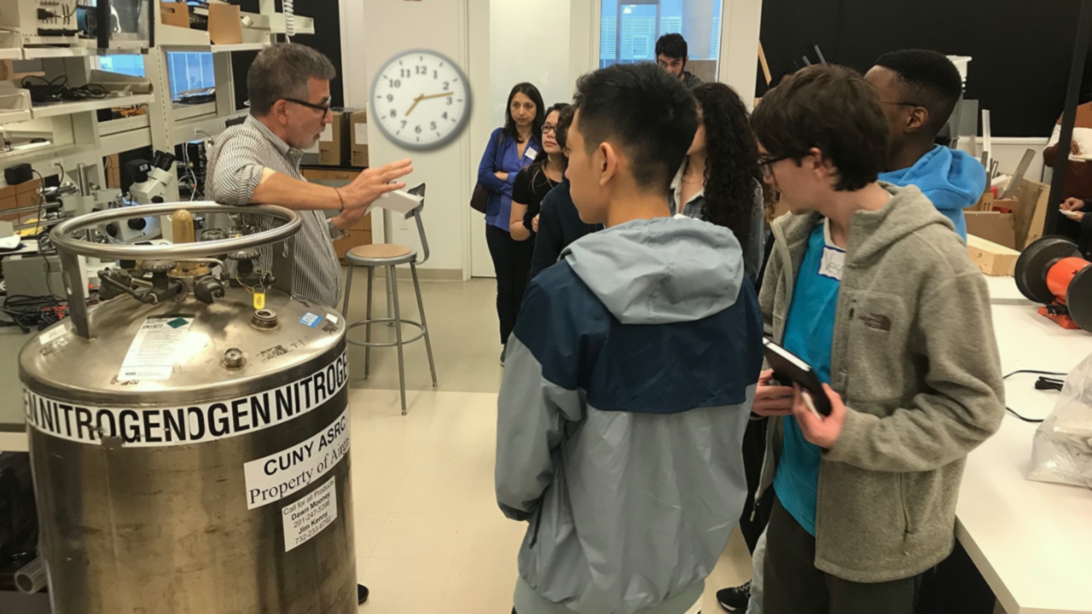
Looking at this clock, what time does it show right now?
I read 7:13
